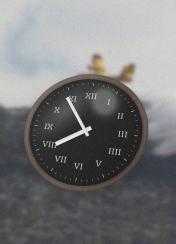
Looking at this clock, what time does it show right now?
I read 7:54
